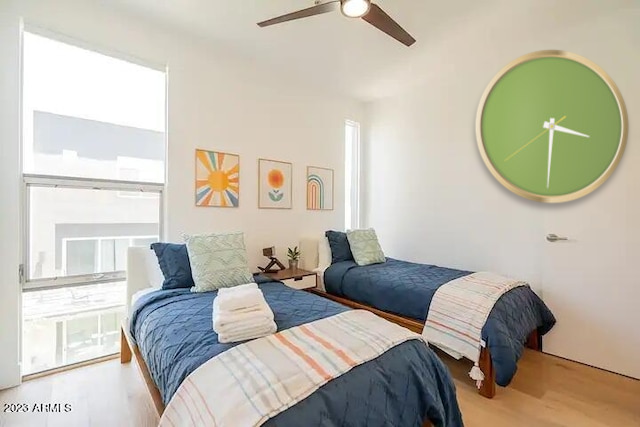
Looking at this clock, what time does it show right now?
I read 3:30:39
